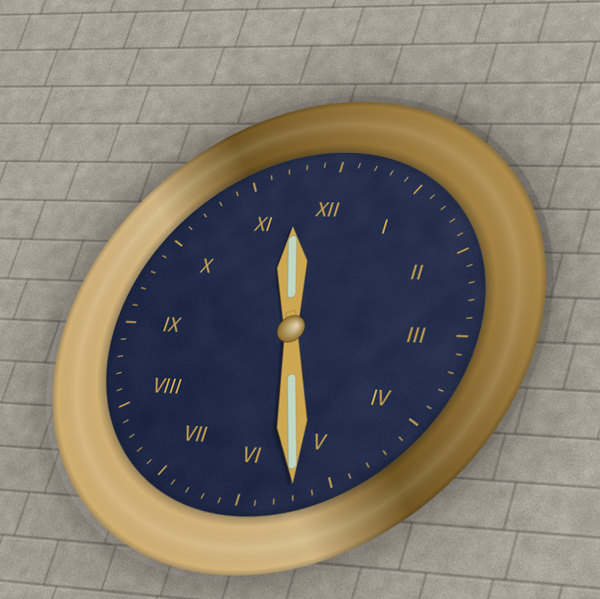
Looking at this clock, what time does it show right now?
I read 11:27
